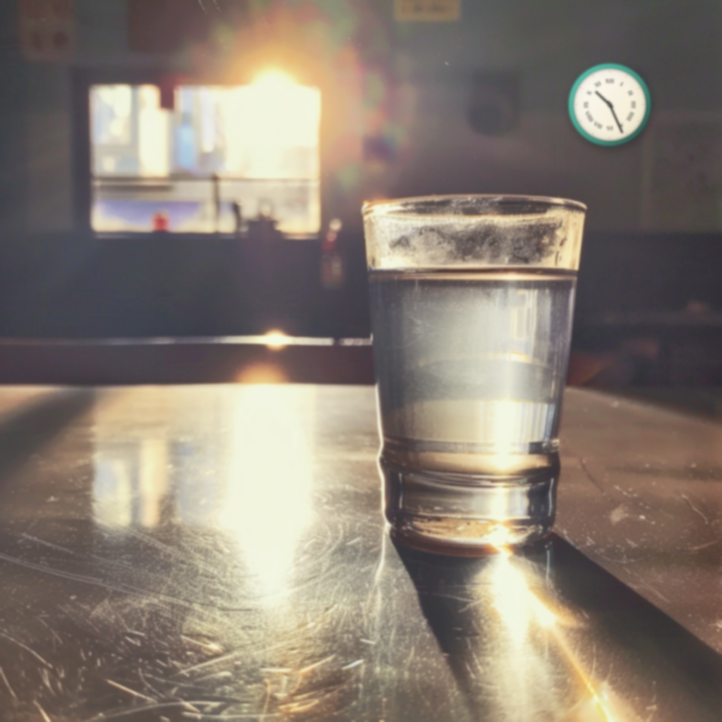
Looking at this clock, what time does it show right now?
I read 10:26
